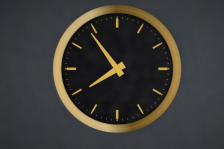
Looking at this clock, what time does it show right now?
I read 7:54
